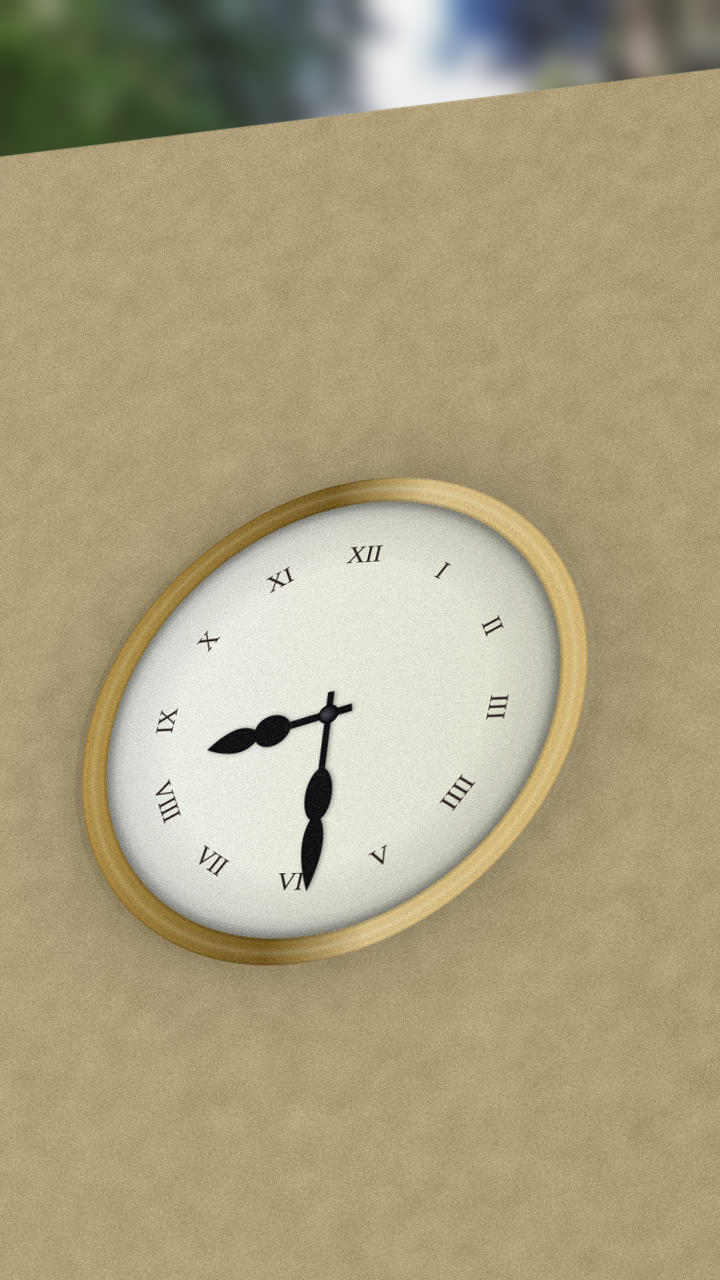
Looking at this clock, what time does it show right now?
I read 8:29
